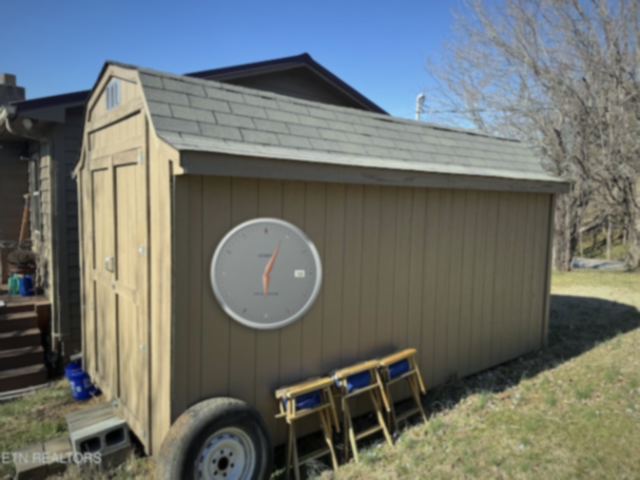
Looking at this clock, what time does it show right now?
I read 6:04
